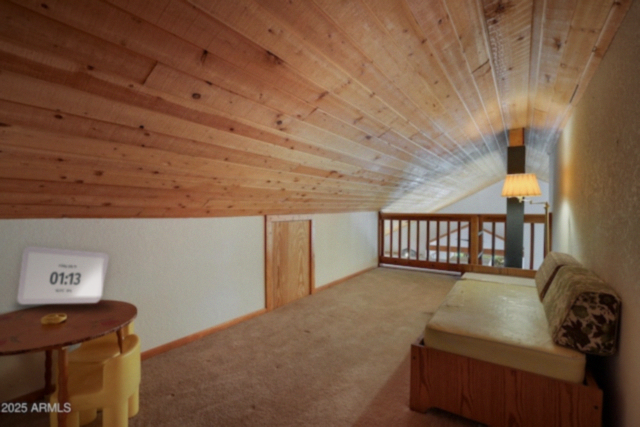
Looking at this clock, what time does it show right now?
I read 1:13
